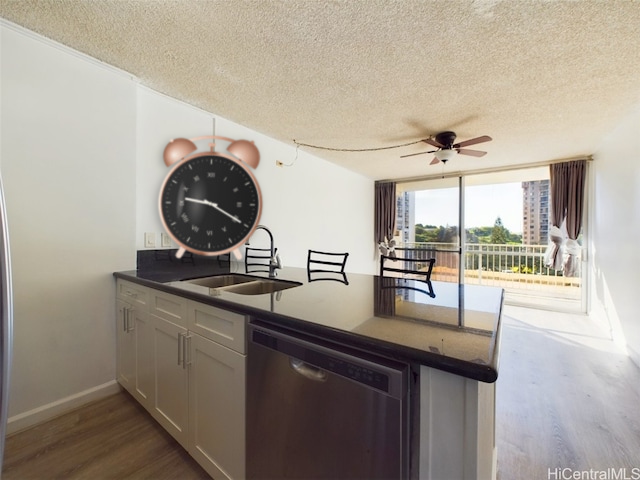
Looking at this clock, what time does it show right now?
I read 9:20
